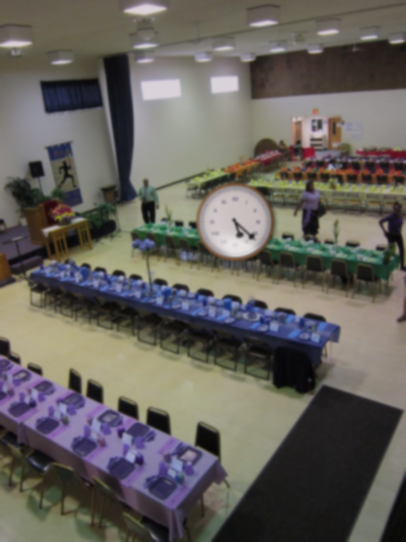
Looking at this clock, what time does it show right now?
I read 5:22
